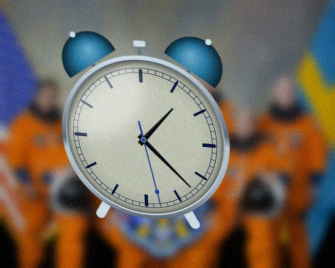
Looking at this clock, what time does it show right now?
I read 1:22:28
